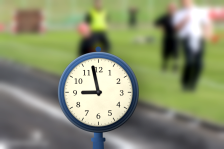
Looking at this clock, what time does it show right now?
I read 8:58
